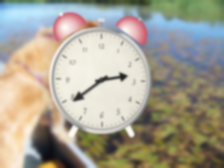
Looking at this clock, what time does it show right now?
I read 2:39
